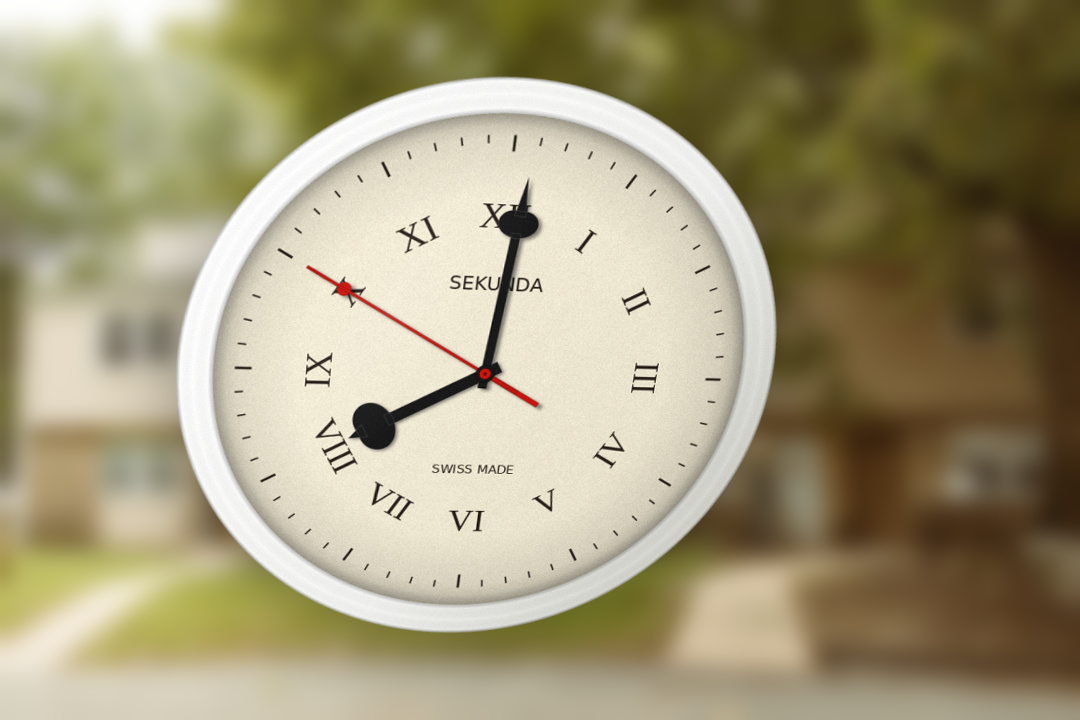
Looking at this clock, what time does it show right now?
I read 8:00:50
